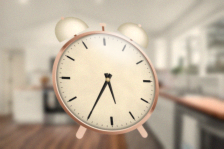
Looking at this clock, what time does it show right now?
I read 5:35
